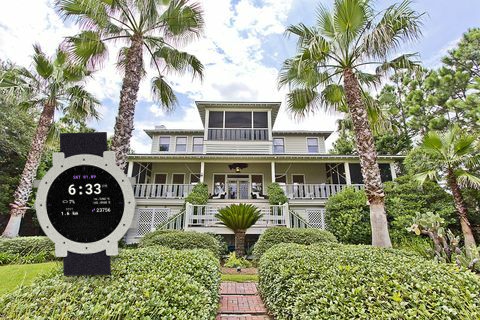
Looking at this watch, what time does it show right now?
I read 6:33
